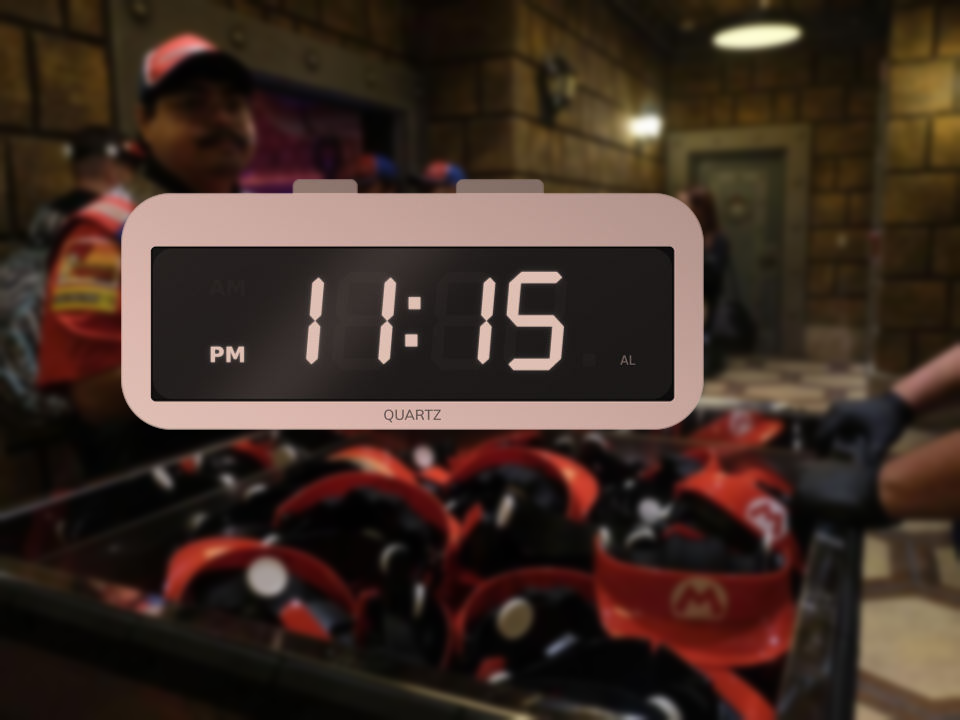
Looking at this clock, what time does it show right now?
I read 11:15
